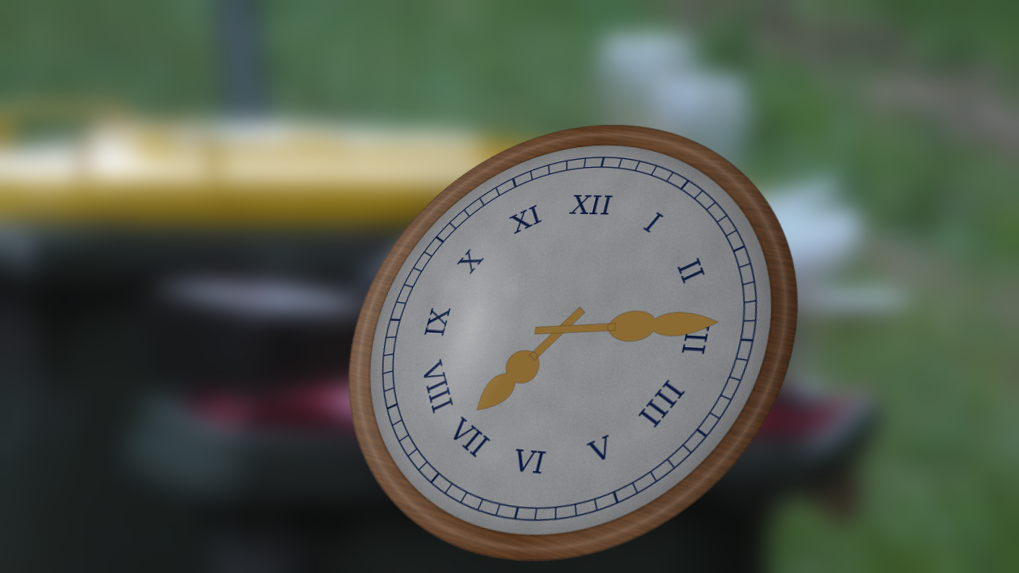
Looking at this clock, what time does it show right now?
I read 7:14
